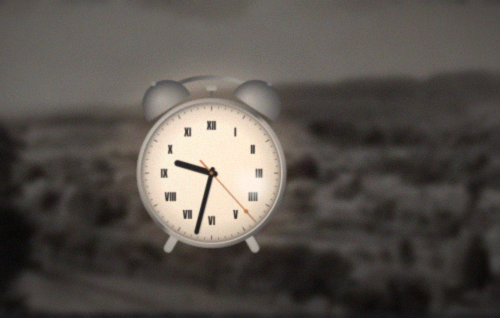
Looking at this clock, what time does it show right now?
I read 9:32:23
